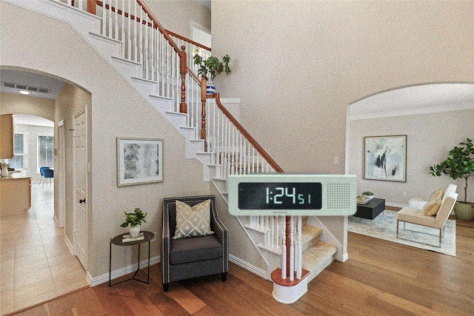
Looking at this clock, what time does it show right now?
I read 1:24:51
